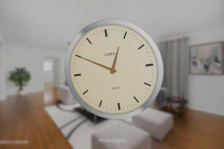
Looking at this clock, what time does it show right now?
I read 12:50
